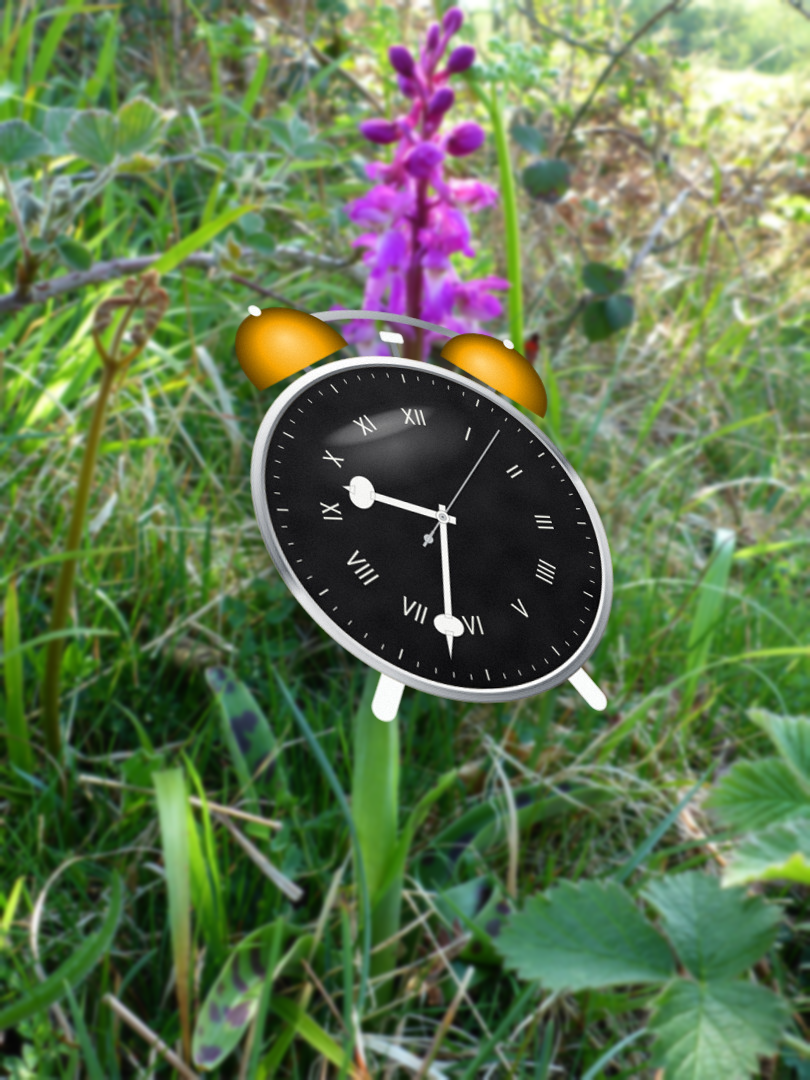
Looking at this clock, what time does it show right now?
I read 9:32:07
